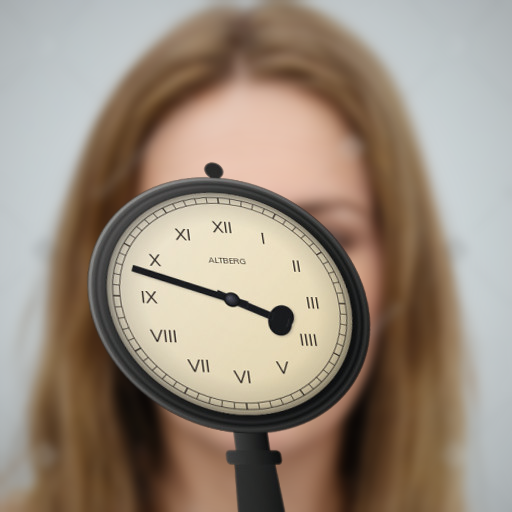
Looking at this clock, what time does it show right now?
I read 3:48
